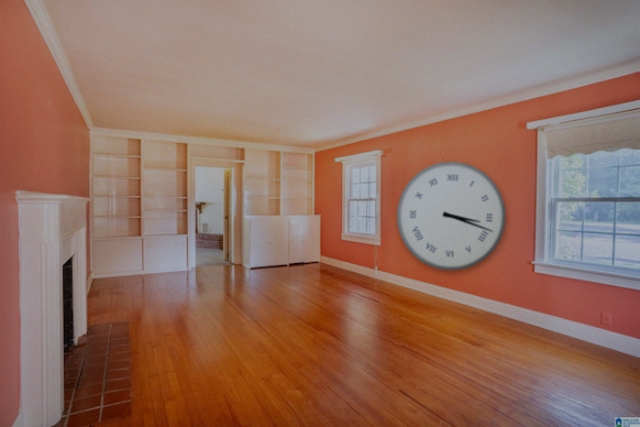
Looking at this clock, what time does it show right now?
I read 3:18
